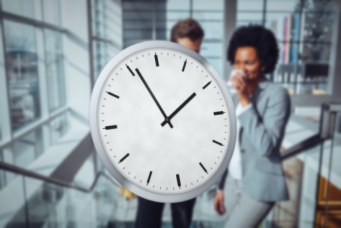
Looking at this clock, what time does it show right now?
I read 1:56
